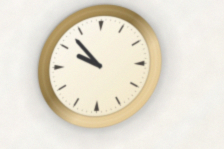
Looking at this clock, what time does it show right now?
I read 9:53
